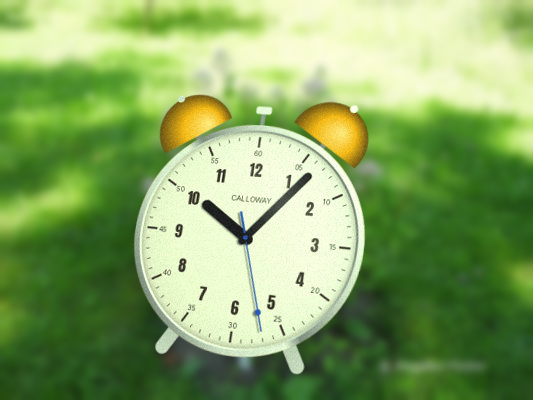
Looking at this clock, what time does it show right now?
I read 10:06:27
